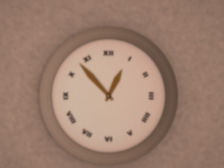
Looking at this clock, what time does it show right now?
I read 12:53
